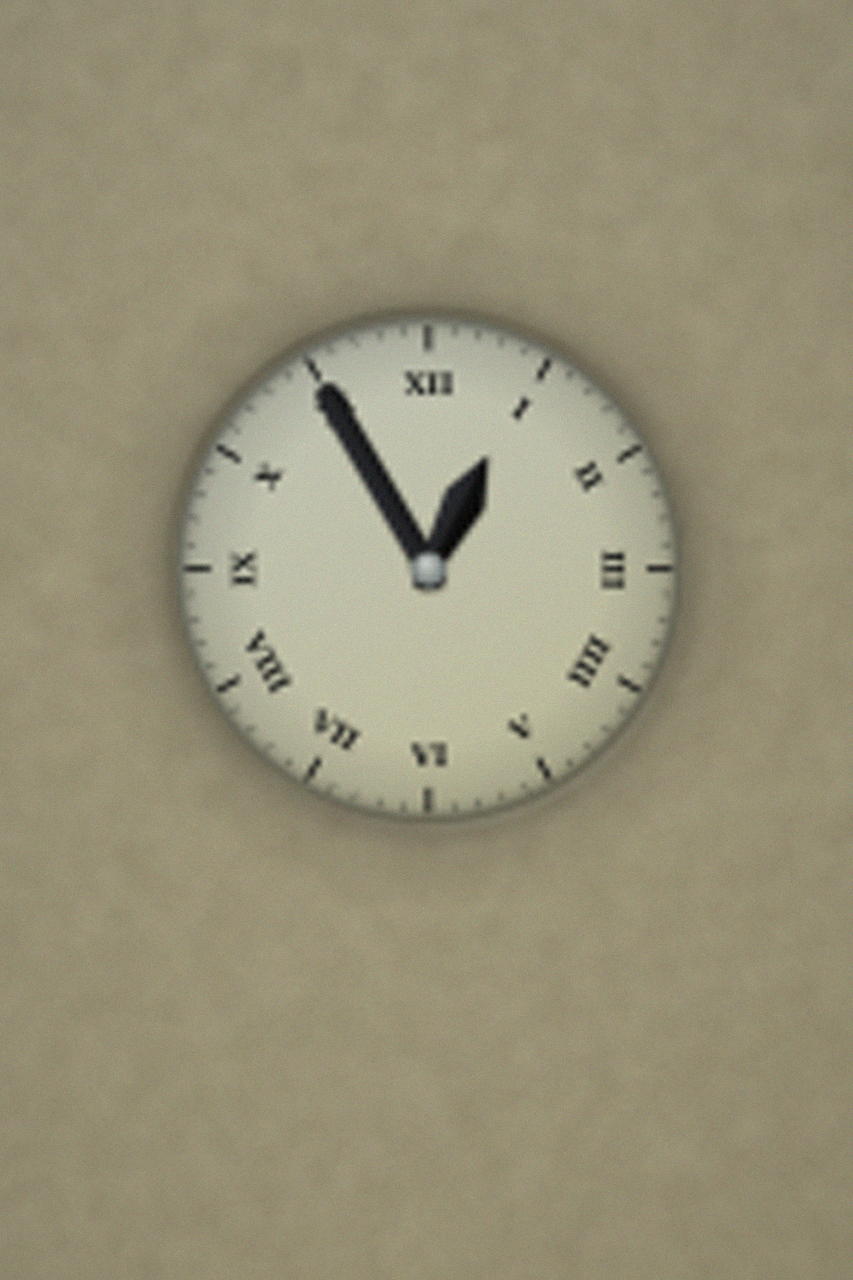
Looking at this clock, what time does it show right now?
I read 12:55
